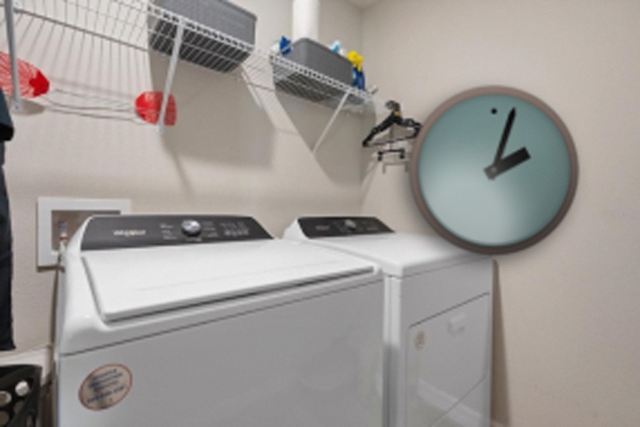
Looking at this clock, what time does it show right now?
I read 2:03
